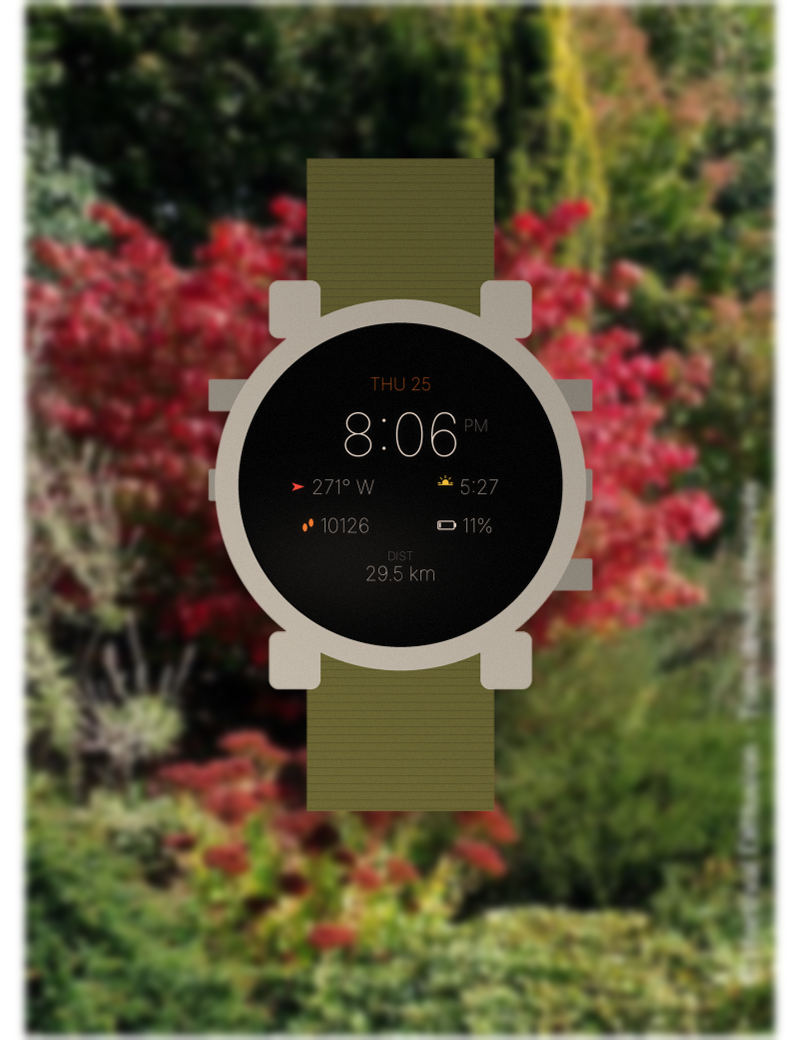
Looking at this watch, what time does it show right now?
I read 8:06
